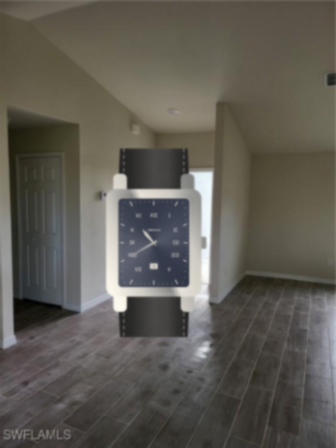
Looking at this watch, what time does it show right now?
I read 10:40
